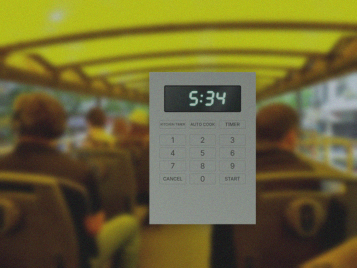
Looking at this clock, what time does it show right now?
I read 5:34
